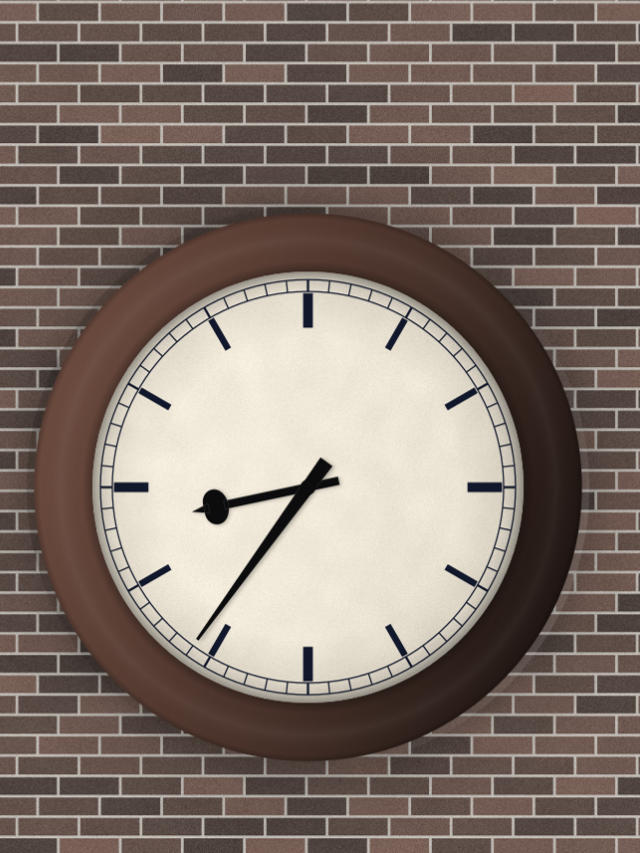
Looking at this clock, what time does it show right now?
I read 8:36
